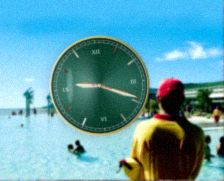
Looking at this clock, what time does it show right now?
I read 9:19
